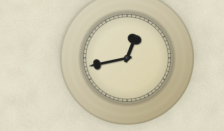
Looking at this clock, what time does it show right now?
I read 12:43
